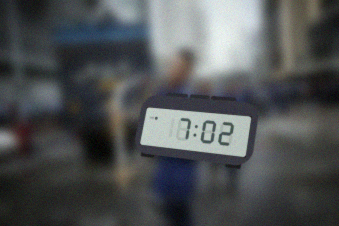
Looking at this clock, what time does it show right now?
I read 7:02
